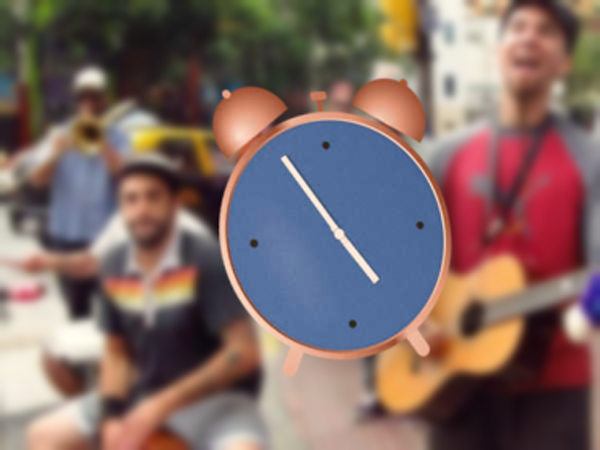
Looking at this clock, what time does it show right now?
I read 4:55
